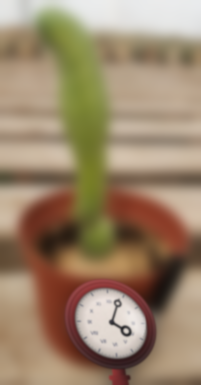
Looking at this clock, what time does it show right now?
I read 4:04
